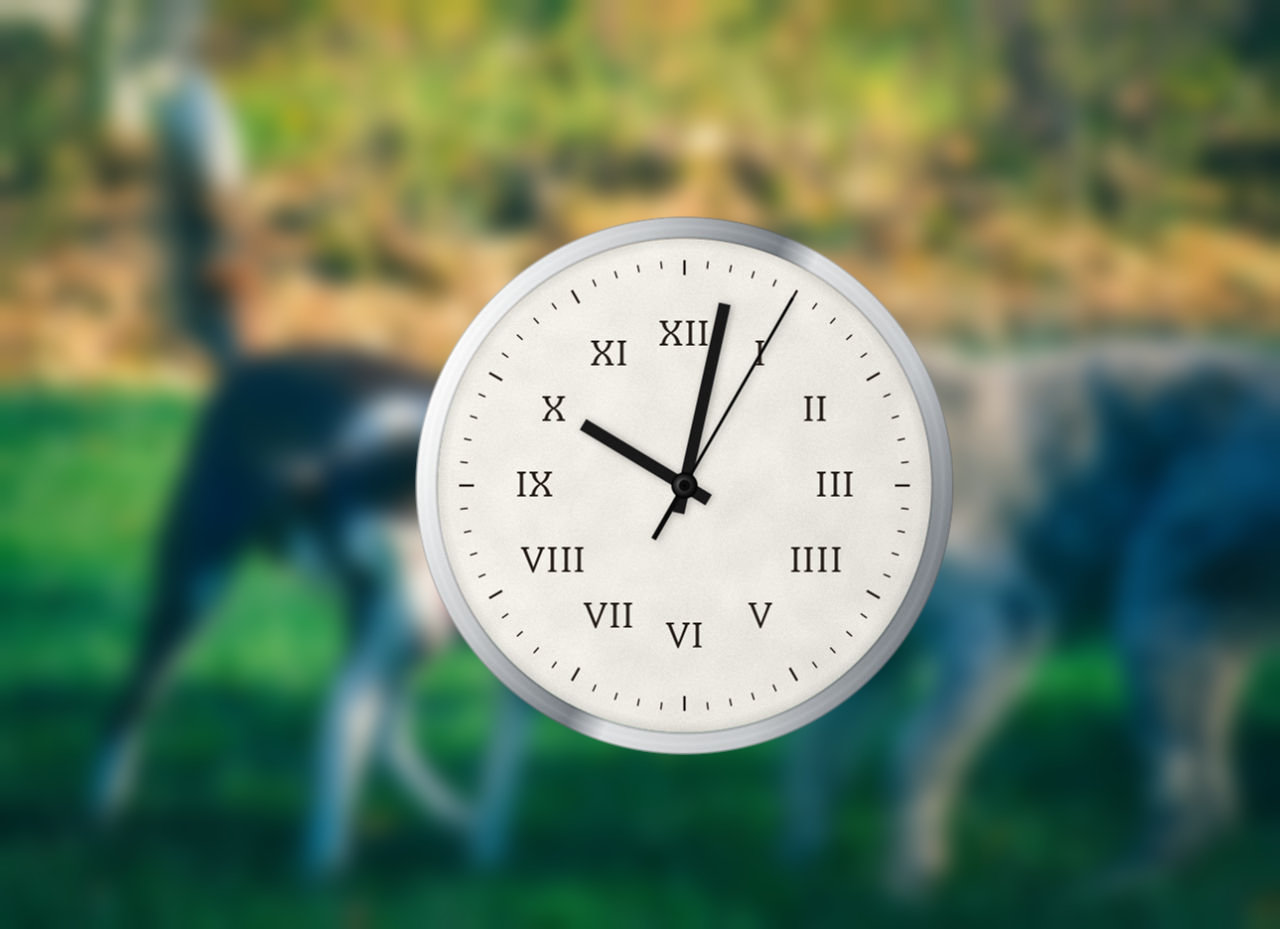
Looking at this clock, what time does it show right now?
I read 10:02:05
